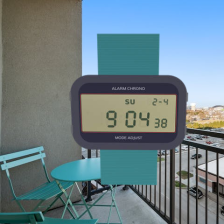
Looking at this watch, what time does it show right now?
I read 9:04:38
